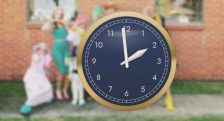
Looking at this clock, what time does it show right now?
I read 1:59
